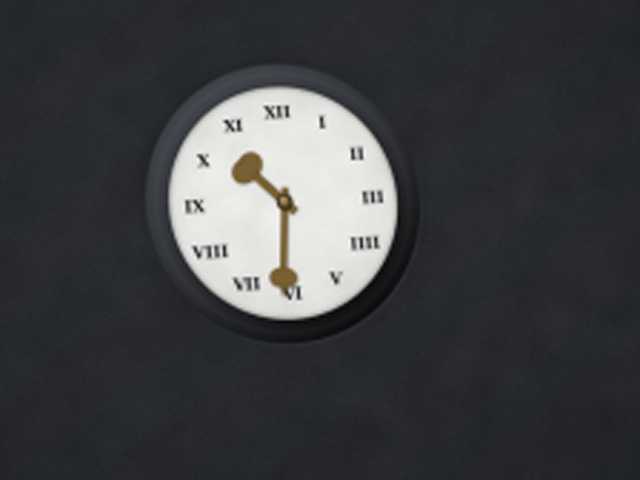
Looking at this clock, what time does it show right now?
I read 10:31
